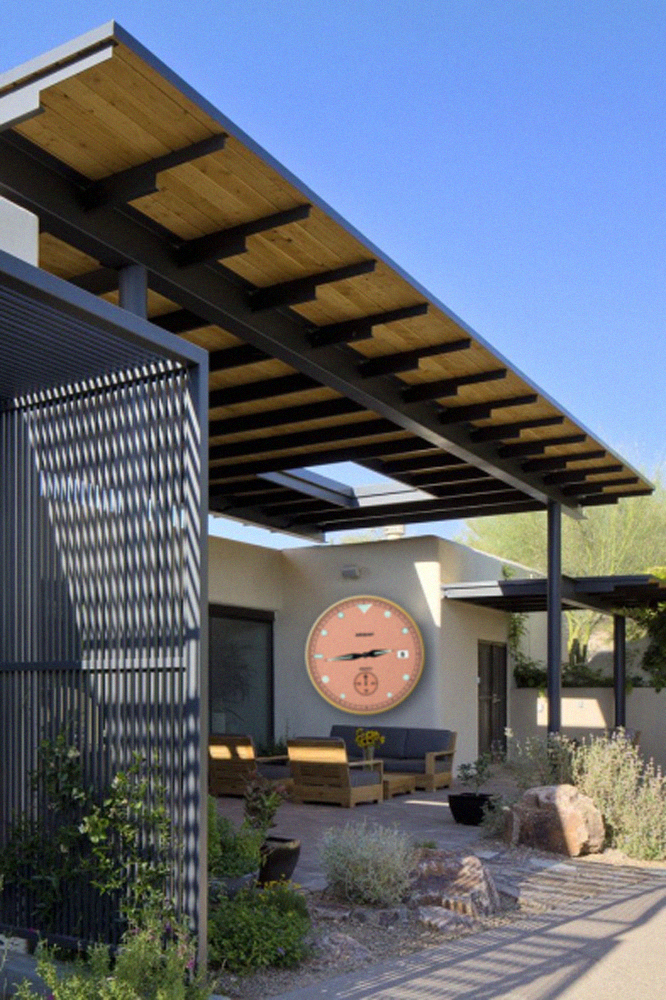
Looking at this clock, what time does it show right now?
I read 2:44
